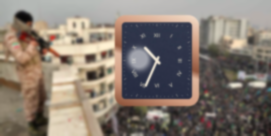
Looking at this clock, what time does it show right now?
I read 10:34
